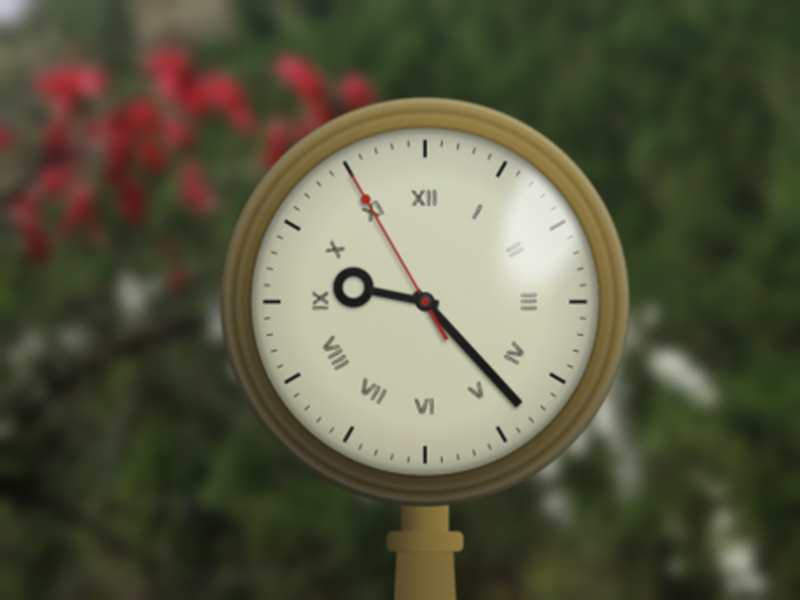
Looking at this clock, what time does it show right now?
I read 9:22:55
